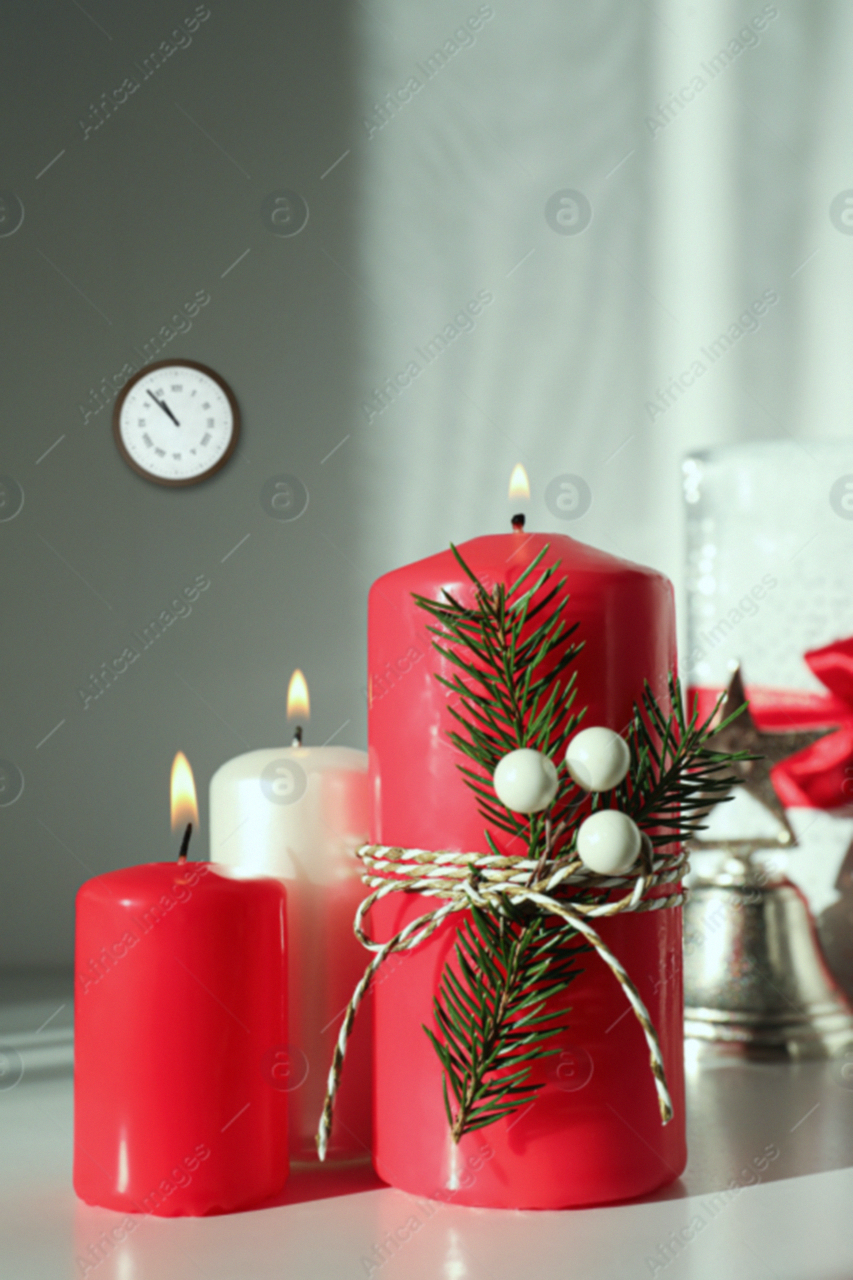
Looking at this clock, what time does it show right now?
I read 10:53
